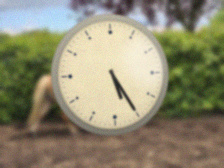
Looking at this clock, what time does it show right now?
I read 5:25
